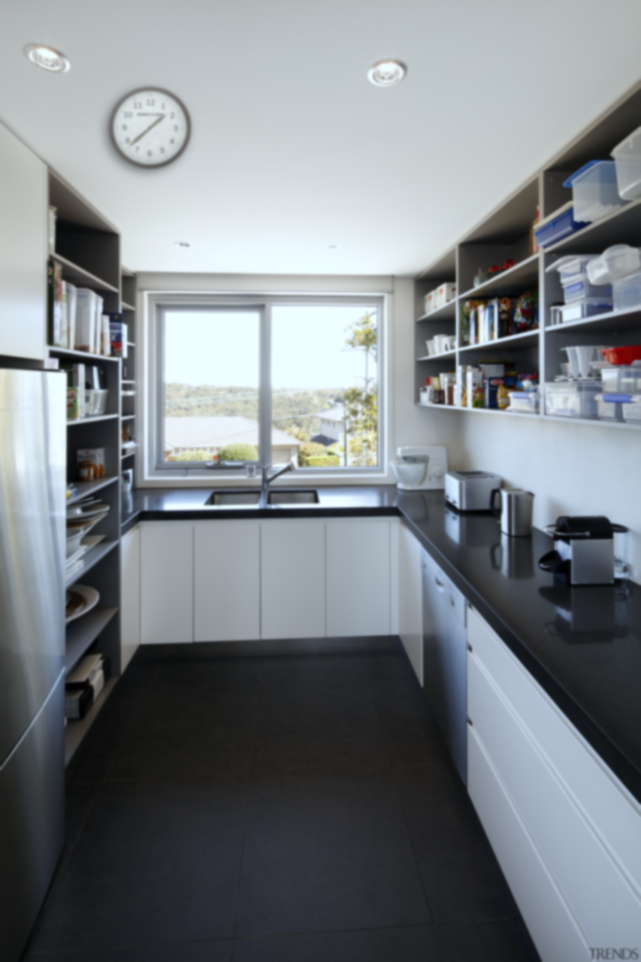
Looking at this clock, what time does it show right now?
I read 1:38
